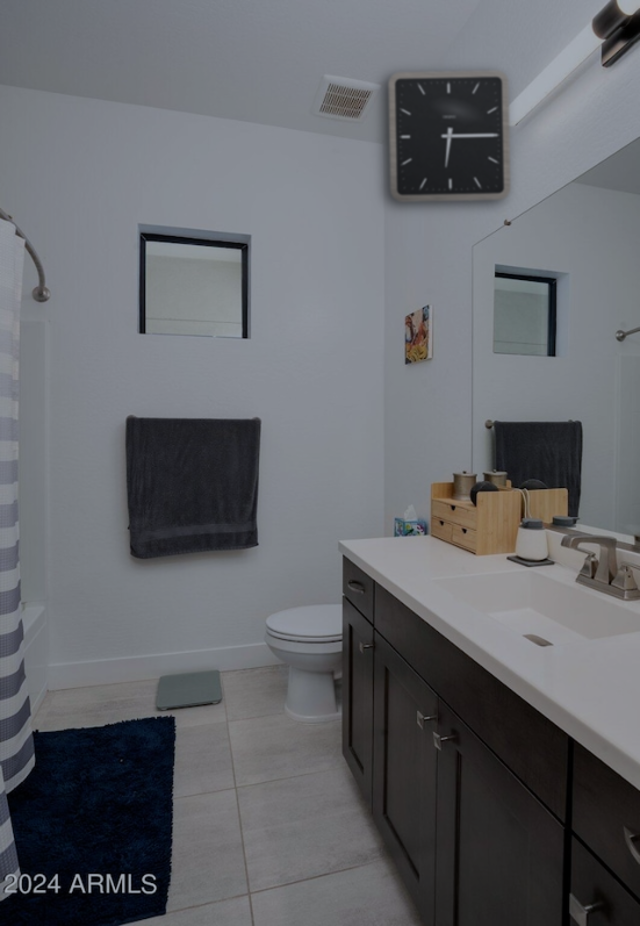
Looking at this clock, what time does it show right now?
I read 6:15
